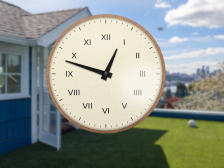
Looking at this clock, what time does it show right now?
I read 12:48
